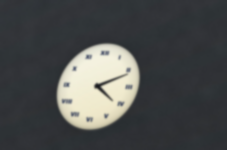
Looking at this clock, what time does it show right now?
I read 4:11
